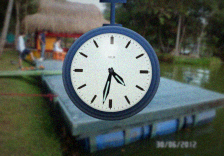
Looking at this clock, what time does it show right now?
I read 4:32
